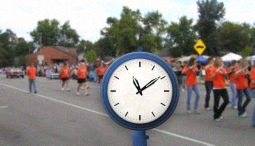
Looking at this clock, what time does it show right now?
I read 11:09
